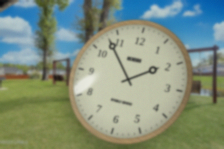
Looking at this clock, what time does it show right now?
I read 1:53
